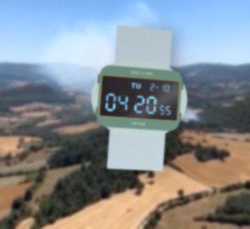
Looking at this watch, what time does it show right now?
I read 4:20
